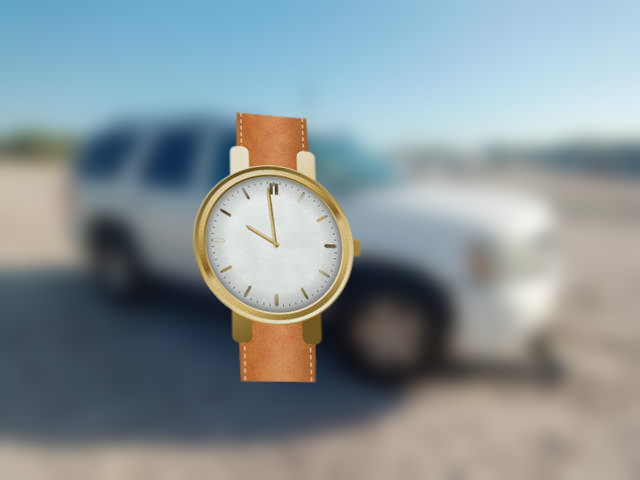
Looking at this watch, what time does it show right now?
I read 9:59
